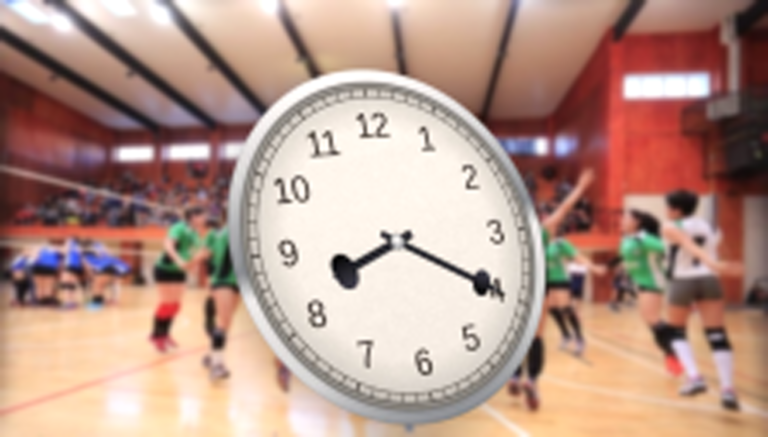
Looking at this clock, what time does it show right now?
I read 8:20
